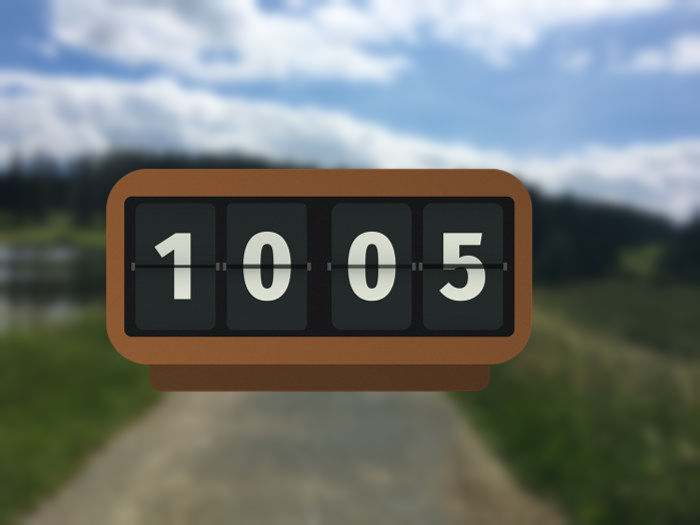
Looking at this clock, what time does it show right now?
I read 10:05
